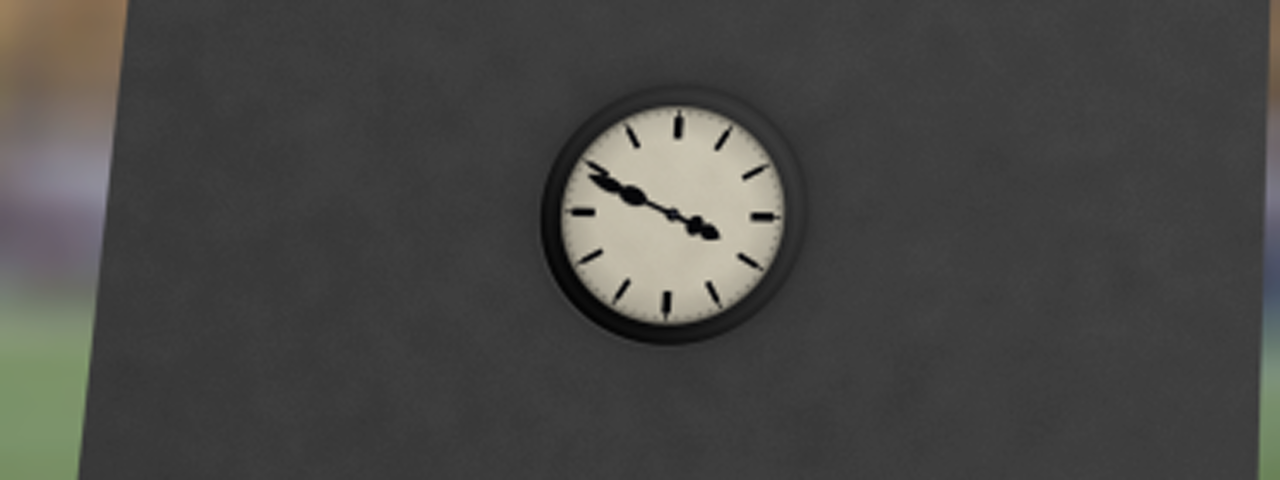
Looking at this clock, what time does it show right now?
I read 3:49
